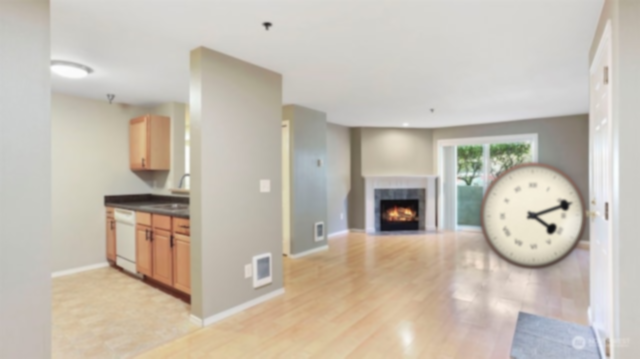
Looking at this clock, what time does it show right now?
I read 4:12
